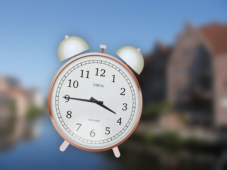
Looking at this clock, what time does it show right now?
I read 3:45
